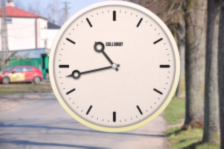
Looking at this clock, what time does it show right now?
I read 10:43
